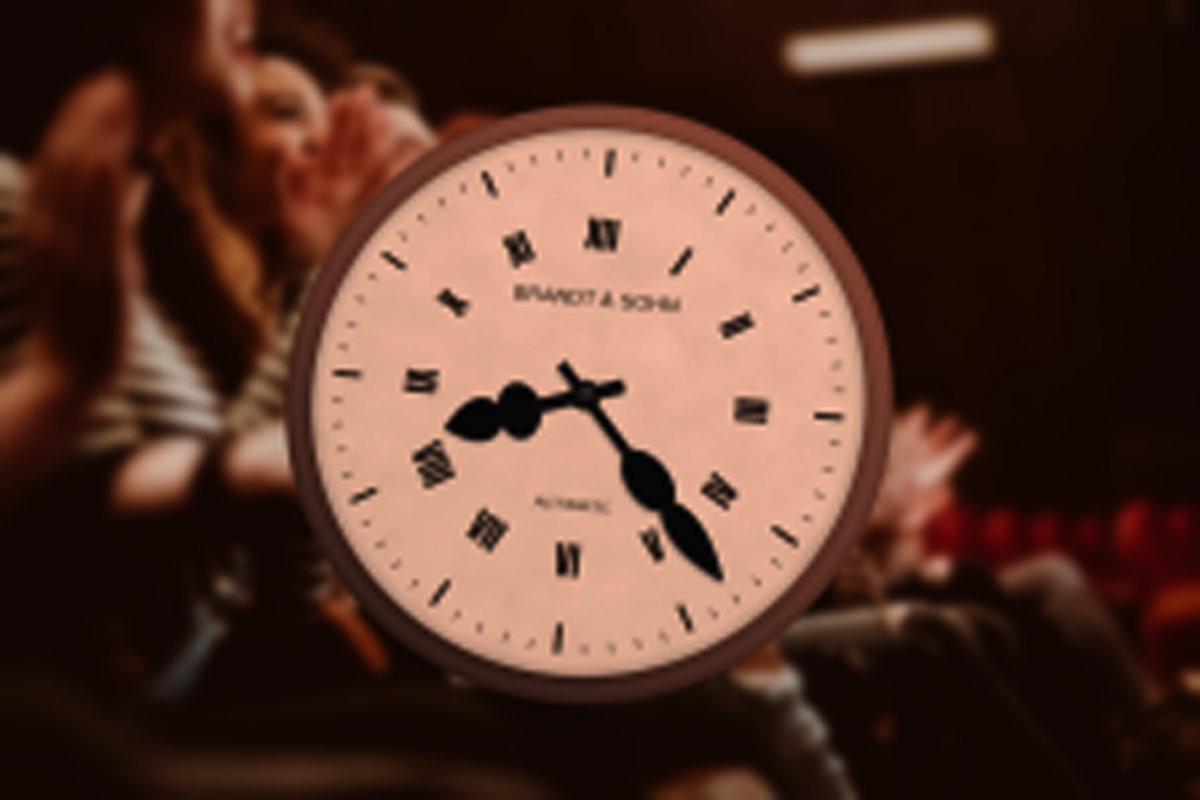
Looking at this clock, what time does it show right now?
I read 8:23
